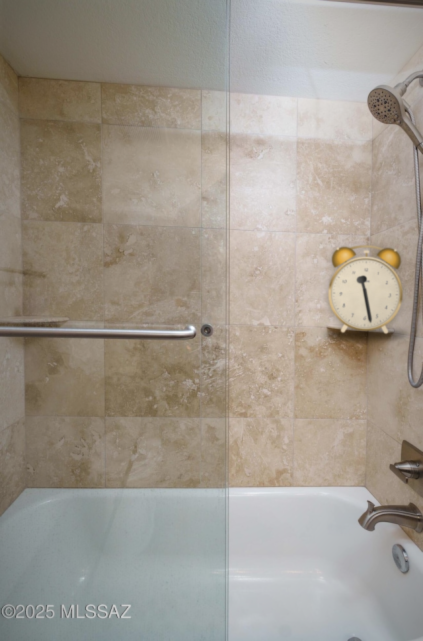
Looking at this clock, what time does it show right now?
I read 11:28
